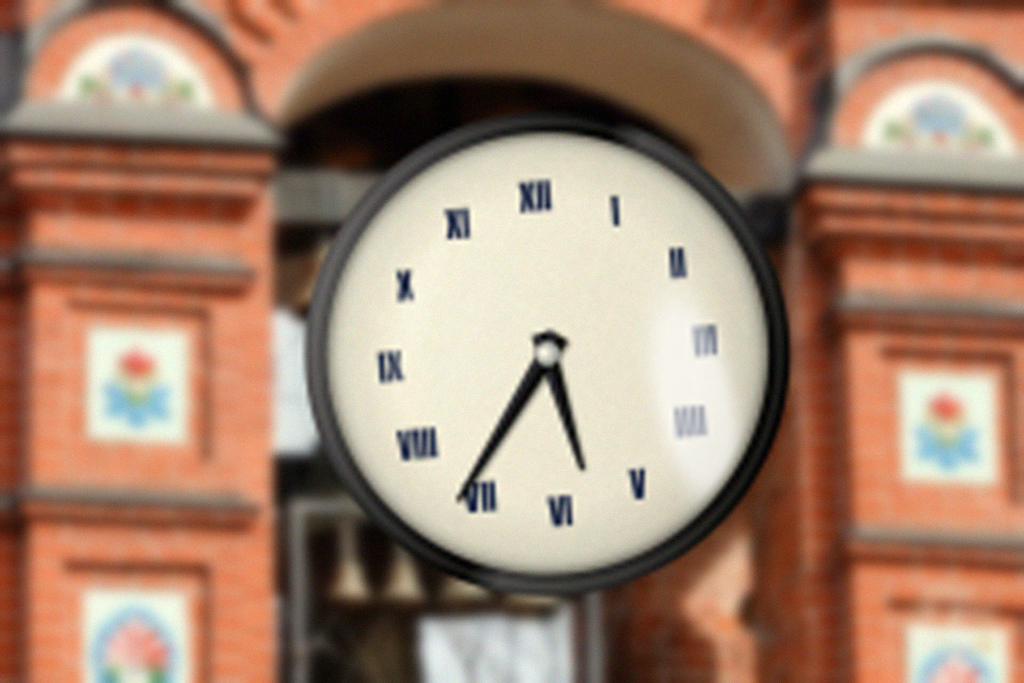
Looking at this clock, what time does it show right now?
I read 5:36
